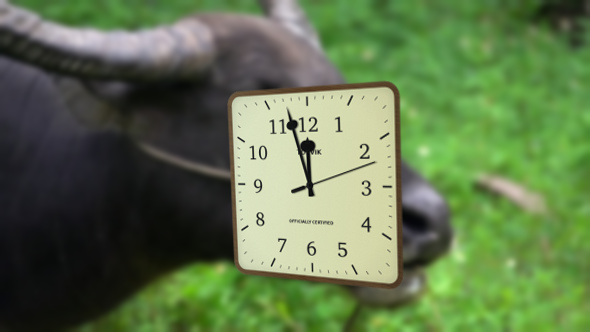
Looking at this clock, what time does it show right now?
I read 11:57:12
